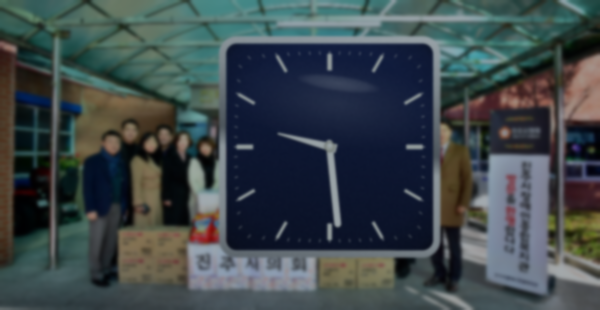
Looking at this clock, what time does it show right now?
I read 9:29
